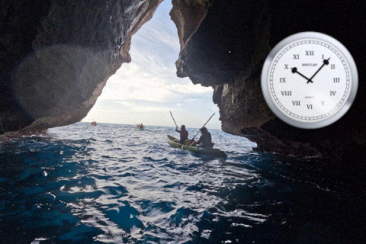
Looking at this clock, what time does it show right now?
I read 10:07
